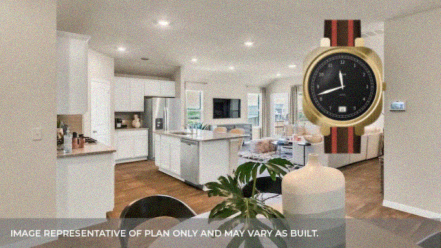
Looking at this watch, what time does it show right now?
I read 11:42
